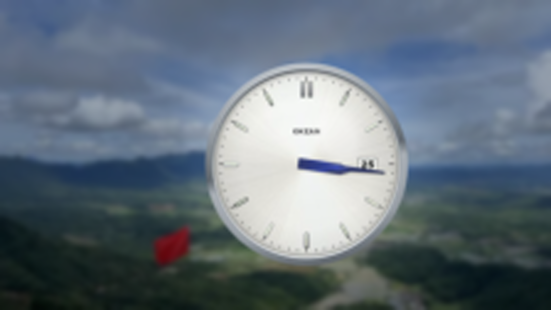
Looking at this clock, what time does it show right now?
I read 3:16
